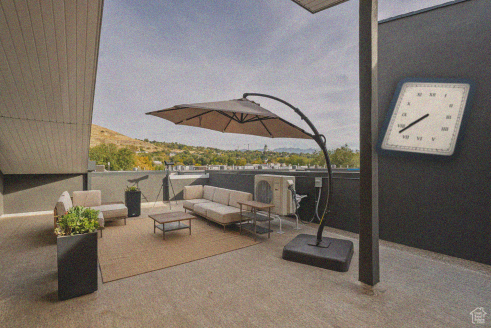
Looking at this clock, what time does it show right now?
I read 7:38
